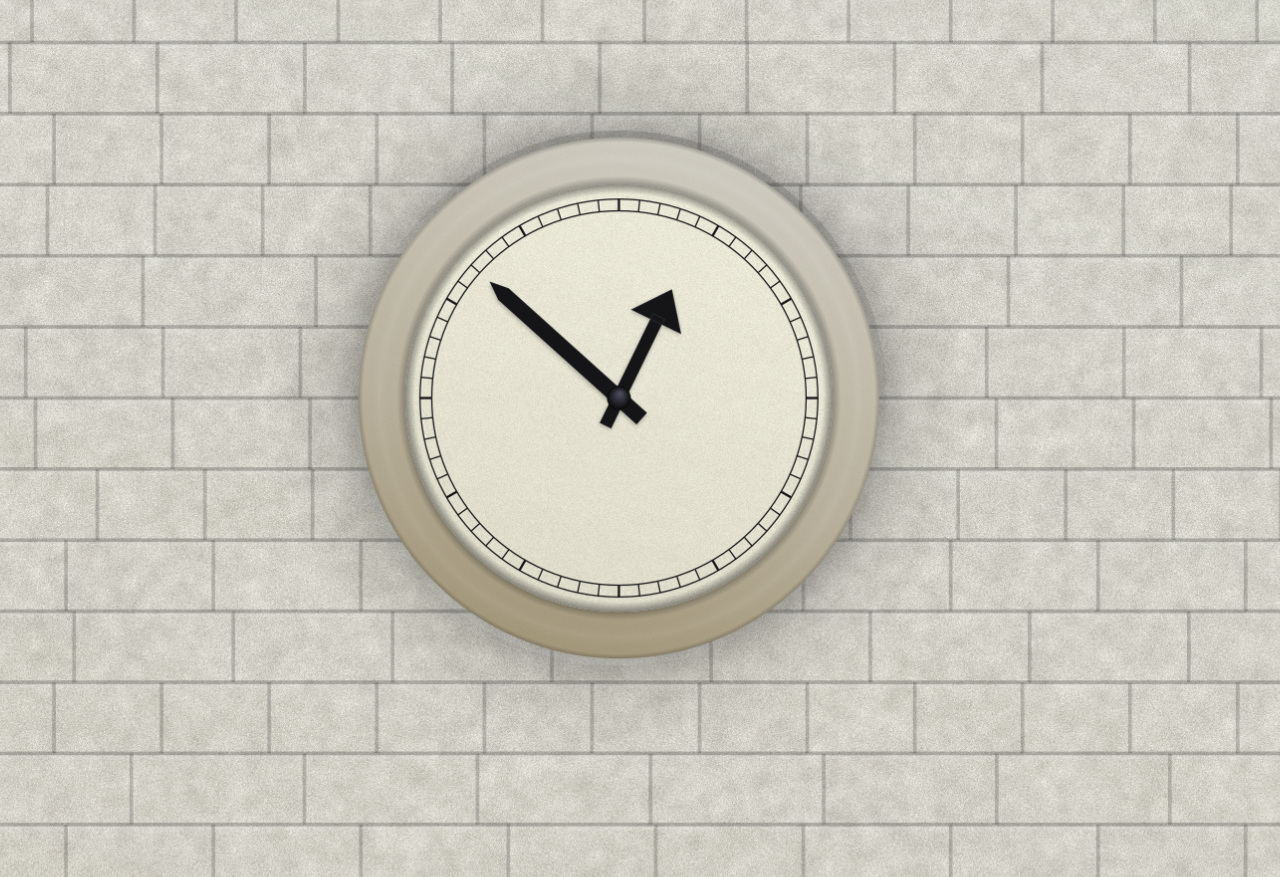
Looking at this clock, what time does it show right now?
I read 12:52
